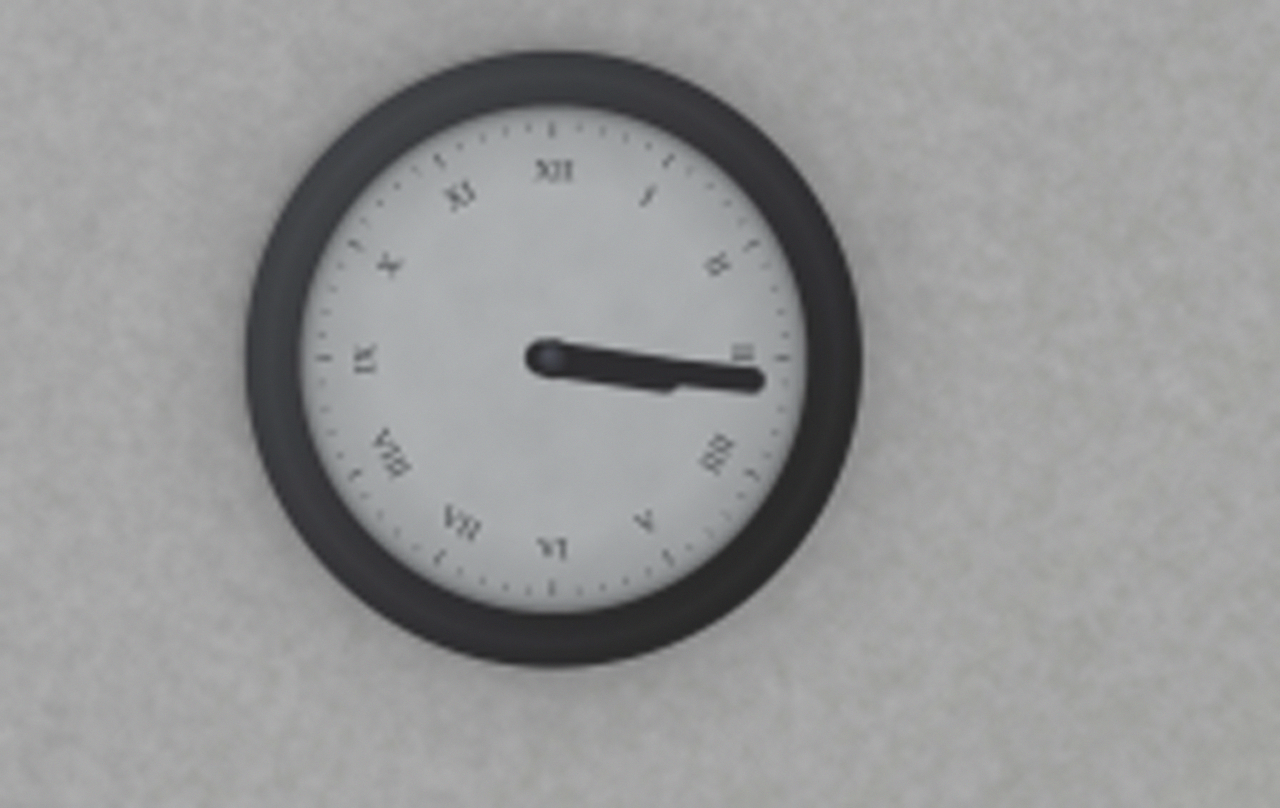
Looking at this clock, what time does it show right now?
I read 3:16
